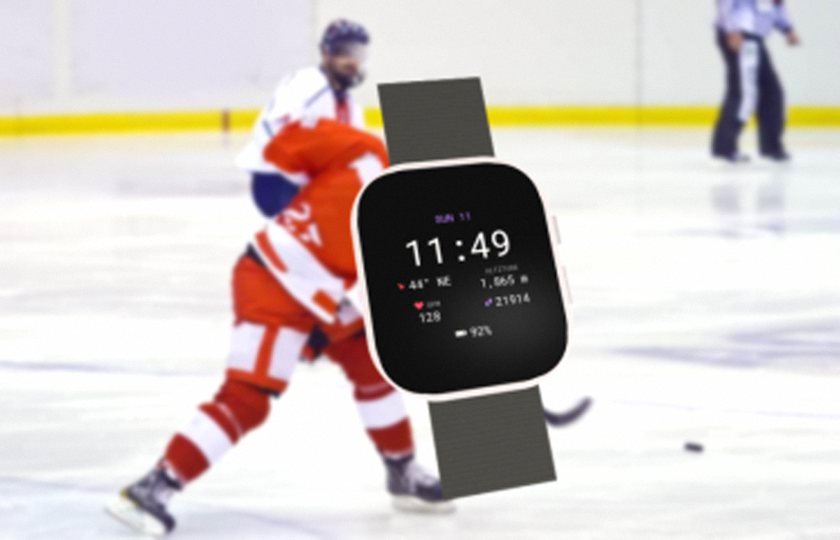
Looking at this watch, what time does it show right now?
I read 11:49
